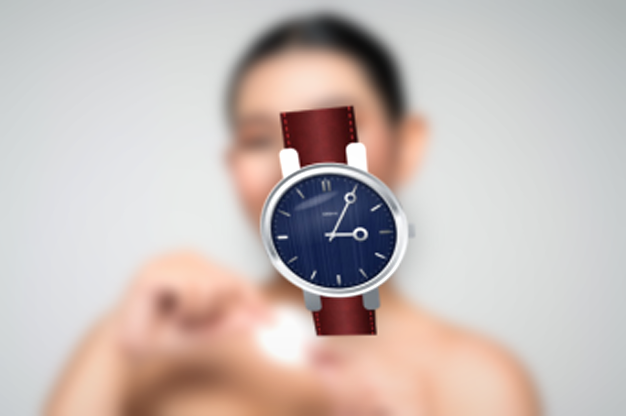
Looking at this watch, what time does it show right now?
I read 3:05
